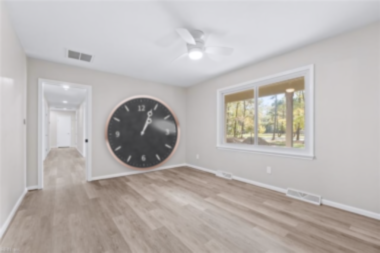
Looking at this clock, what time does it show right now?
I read 1:04
